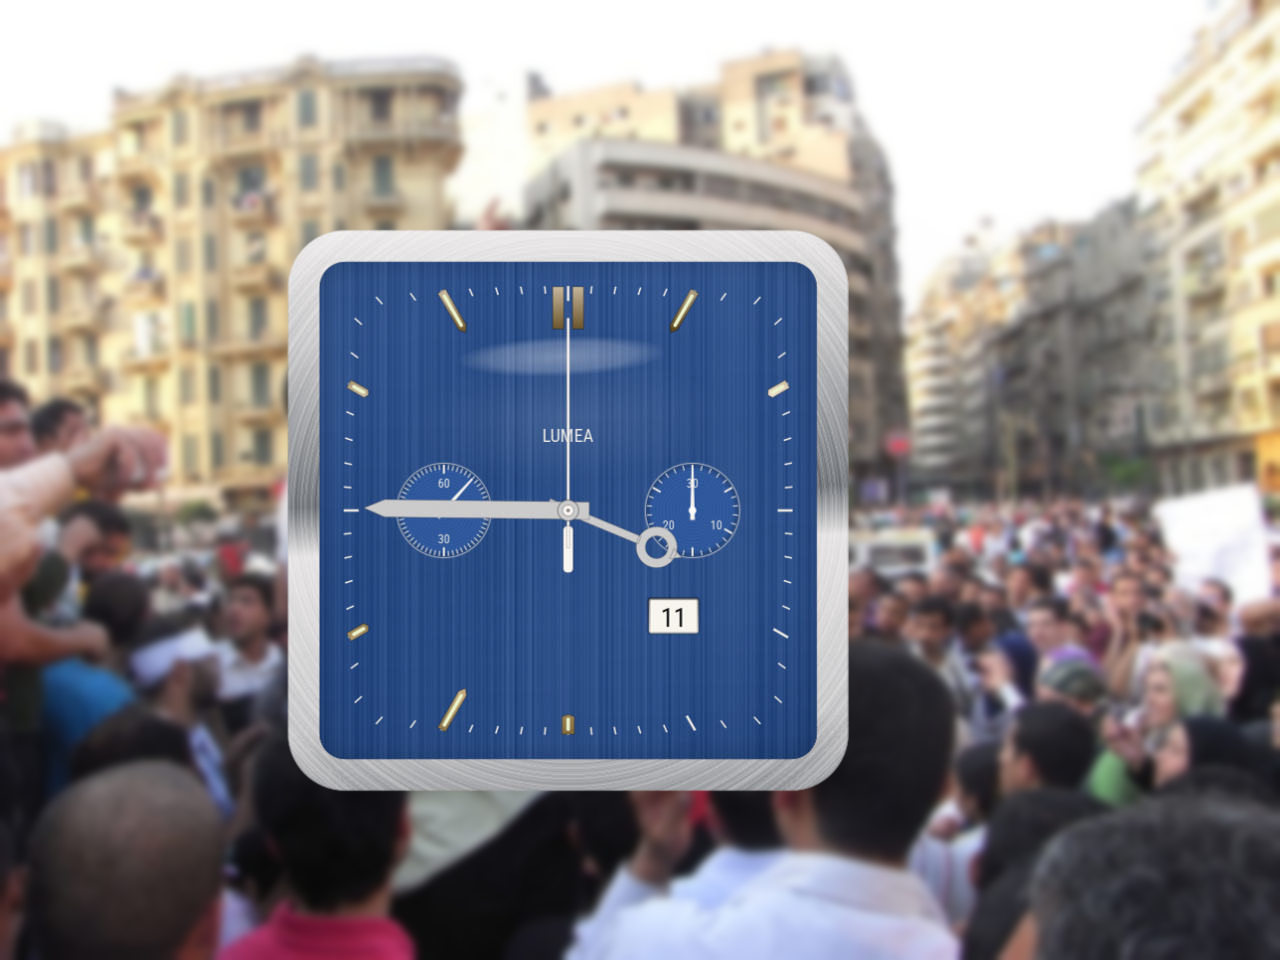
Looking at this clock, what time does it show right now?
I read 3:45:07
